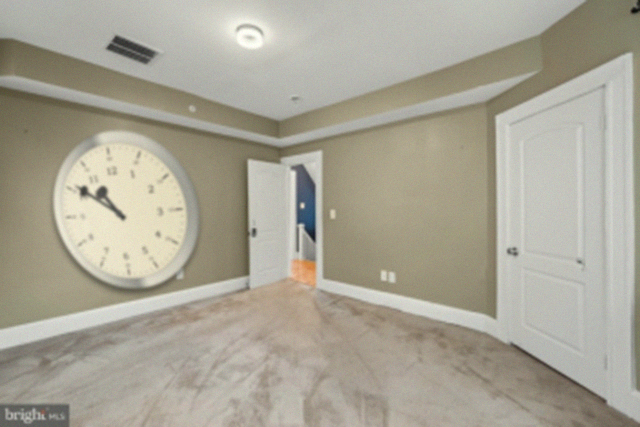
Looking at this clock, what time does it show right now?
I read 10:51
